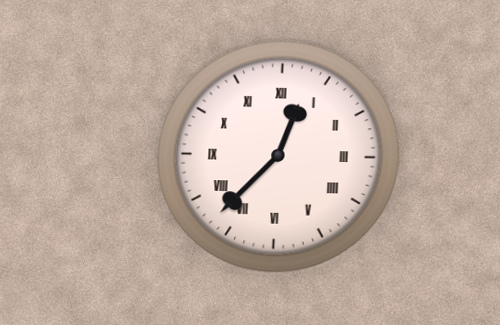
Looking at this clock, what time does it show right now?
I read 12:37
